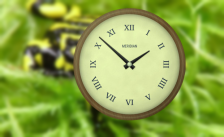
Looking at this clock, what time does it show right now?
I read 1:52
